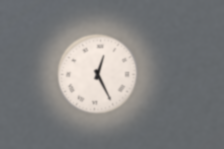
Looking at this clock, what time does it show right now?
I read 12:25
